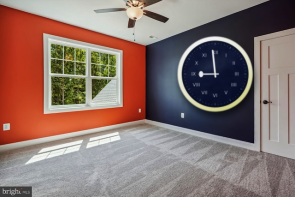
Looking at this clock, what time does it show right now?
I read 8:59
